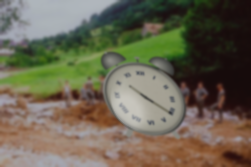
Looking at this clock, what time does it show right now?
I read 10:21
